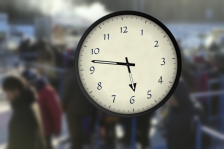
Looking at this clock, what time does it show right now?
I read 5:47
